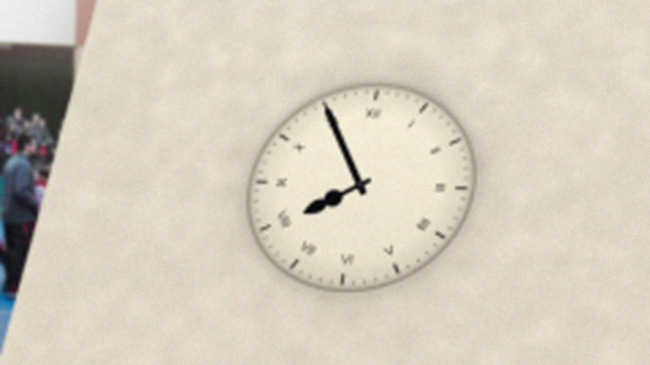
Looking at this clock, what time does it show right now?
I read 7:55
